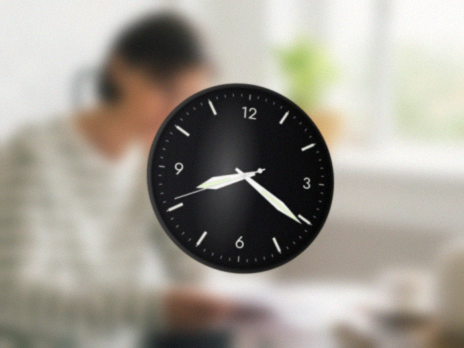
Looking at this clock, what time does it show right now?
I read 8:20:41
